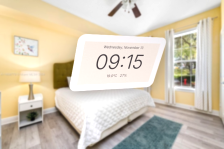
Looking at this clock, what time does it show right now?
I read 9:15
